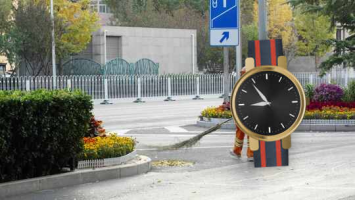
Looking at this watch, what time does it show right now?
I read 8:54
